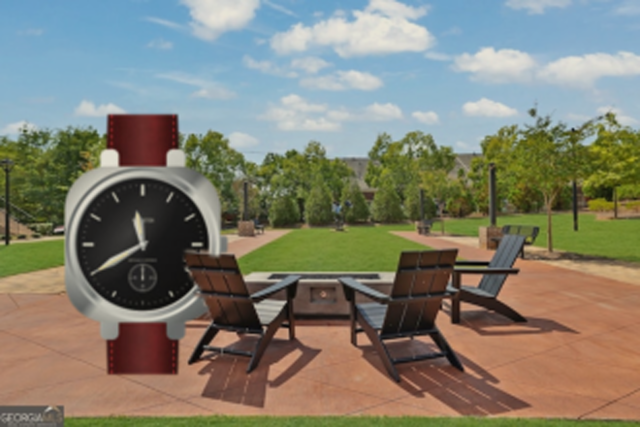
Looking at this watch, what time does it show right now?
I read 11:40
